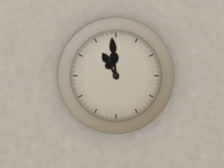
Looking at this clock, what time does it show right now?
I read 10:59
